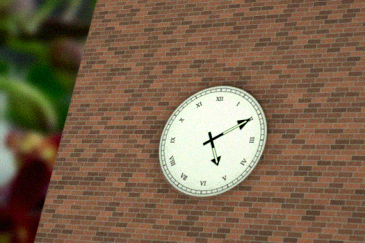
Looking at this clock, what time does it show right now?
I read 5:10
